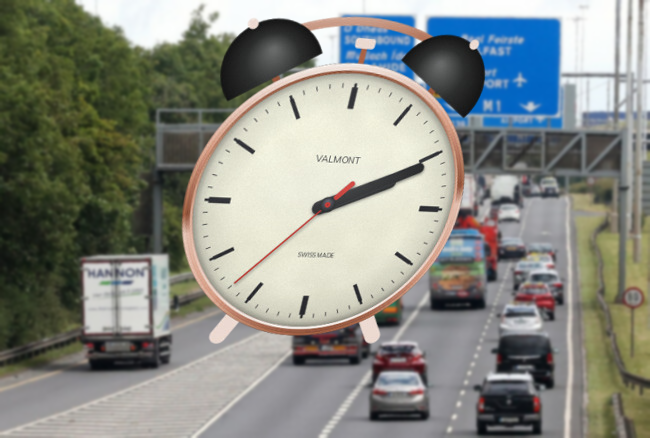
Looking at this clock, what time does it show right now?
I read 2:10:37
